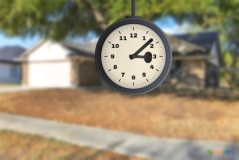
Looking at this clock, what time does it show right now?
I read 3:08
